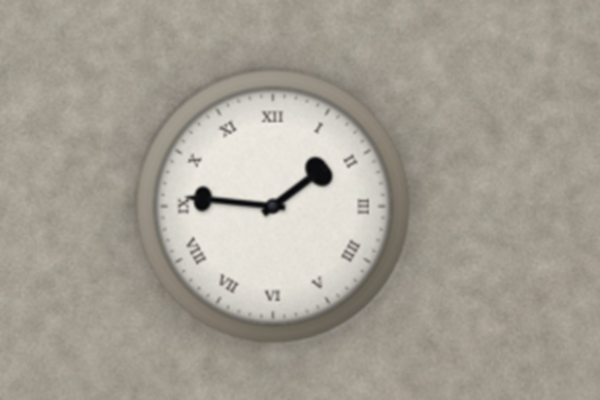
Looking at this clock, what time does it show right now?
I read 1:46
